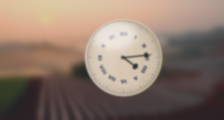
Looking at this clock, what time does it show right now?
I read 4:14
